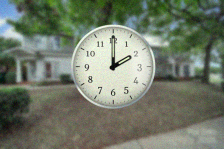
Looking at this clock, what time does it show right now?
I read 2:00
